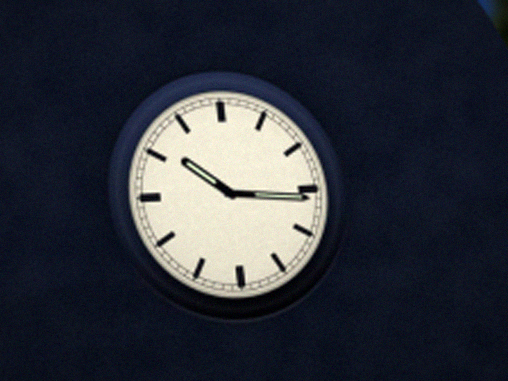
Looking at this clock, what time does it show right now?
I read 10:16
